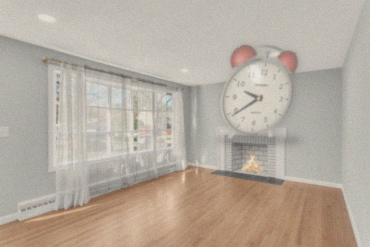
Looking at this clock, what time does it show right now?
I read 9:39
